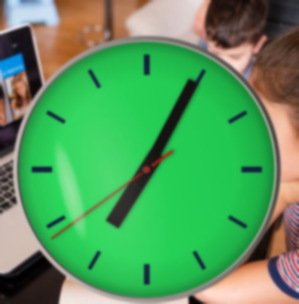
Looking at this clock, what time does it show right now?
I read 7:04:39
